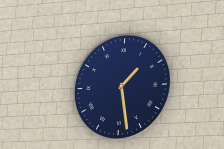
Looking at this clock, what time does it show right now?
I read 1:28
